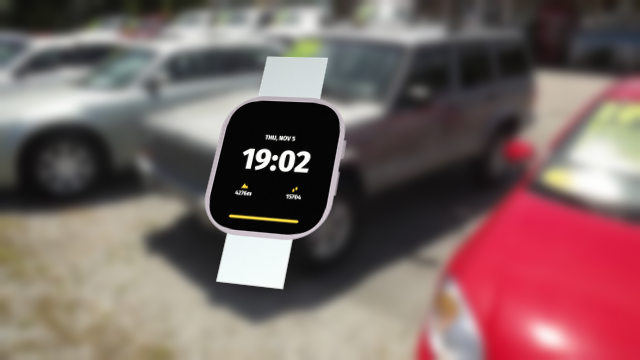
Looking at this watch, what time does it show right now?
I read 19:02
